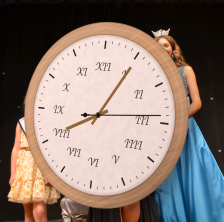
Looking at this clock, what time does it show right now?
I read 8:05:14
